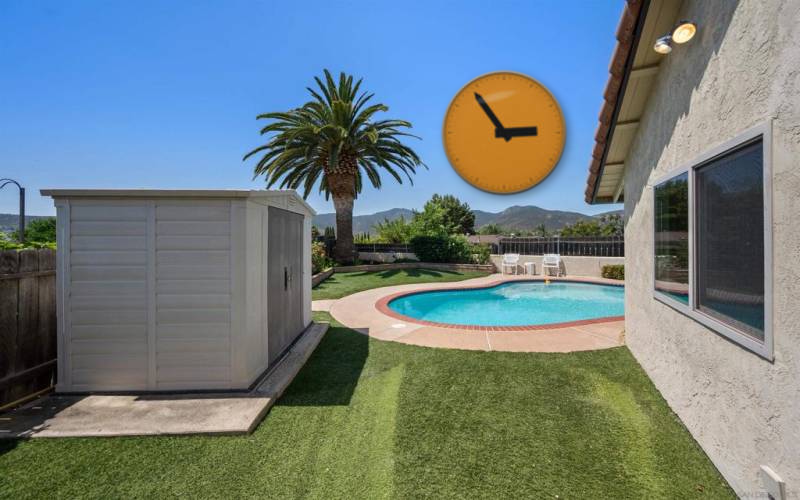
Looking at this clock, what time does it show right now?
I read 2:54
